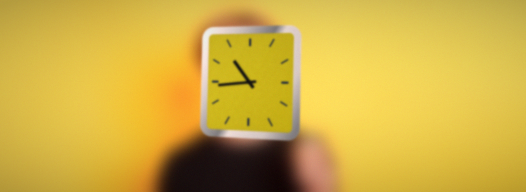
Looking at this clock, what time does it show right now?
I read 10:44
